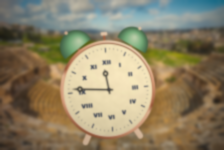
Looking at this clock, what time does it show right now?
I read 11:46
